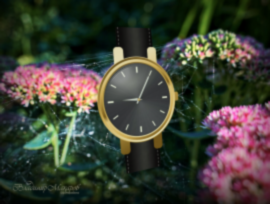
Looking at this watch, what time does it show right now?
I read 9:05
